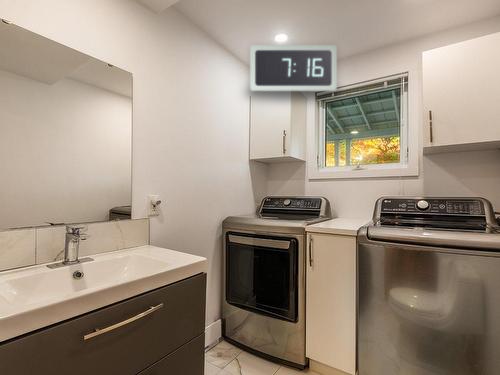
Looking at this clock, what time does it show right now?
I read 7:16
